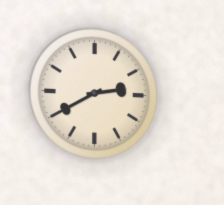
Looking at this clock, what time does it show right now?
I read 2:40
